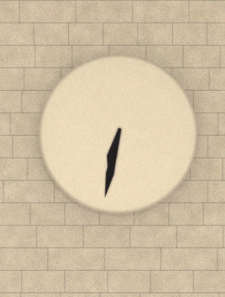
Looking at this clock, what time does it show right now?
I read 6:32
